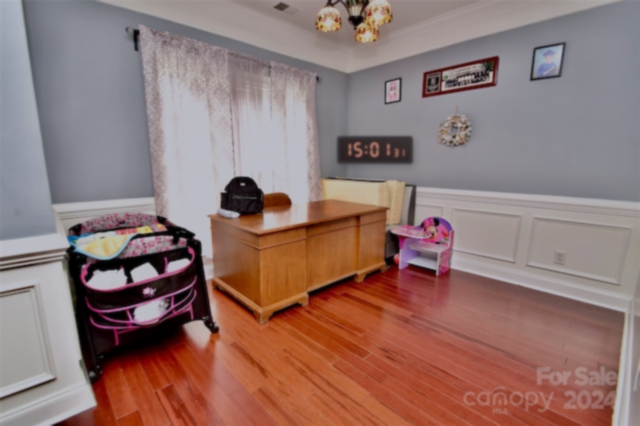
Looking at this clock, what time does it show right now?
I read 15:01
